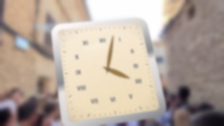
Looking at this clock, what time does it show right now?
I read 4:03
